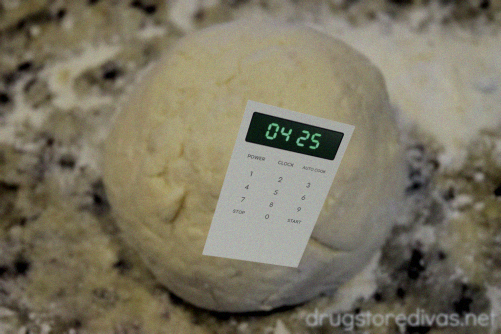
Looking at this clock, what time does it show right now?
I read 4:25
